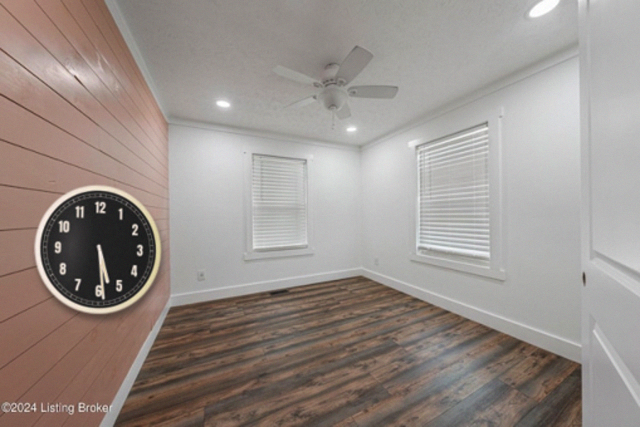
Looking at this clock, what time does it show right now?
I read 5:29
